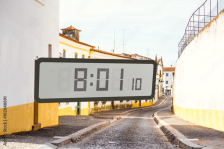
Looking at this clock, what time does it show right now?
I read 8:01:10
